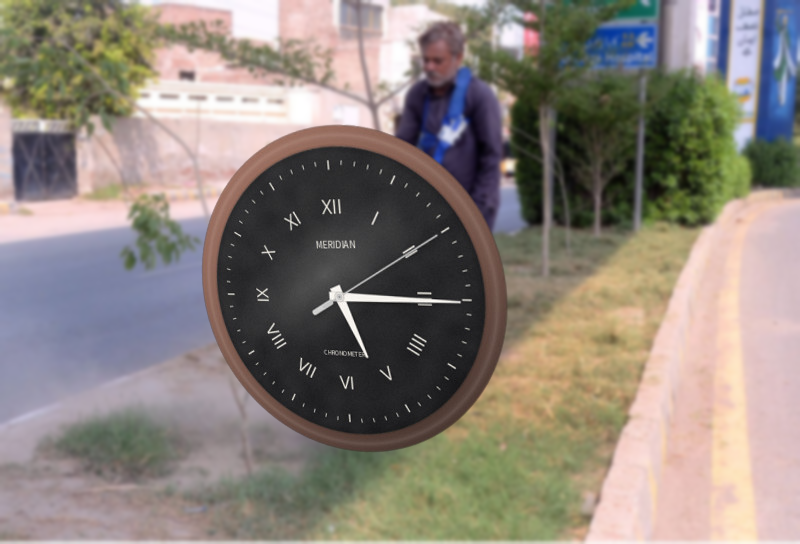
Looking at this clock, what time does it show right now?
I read 5:15:10
